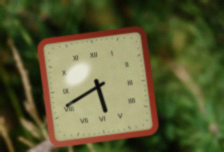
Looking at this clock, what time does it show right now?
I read 5:41
